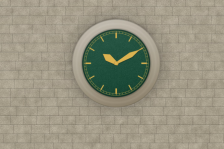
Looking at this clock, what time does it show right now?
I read 10:10
